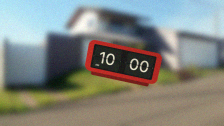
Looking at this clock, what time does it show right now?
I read 10:00
